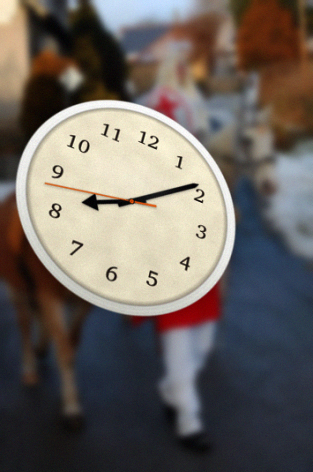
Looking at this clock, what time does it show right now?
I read 8:08:43
